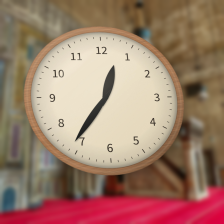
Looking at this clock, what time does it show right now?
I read 12:36
